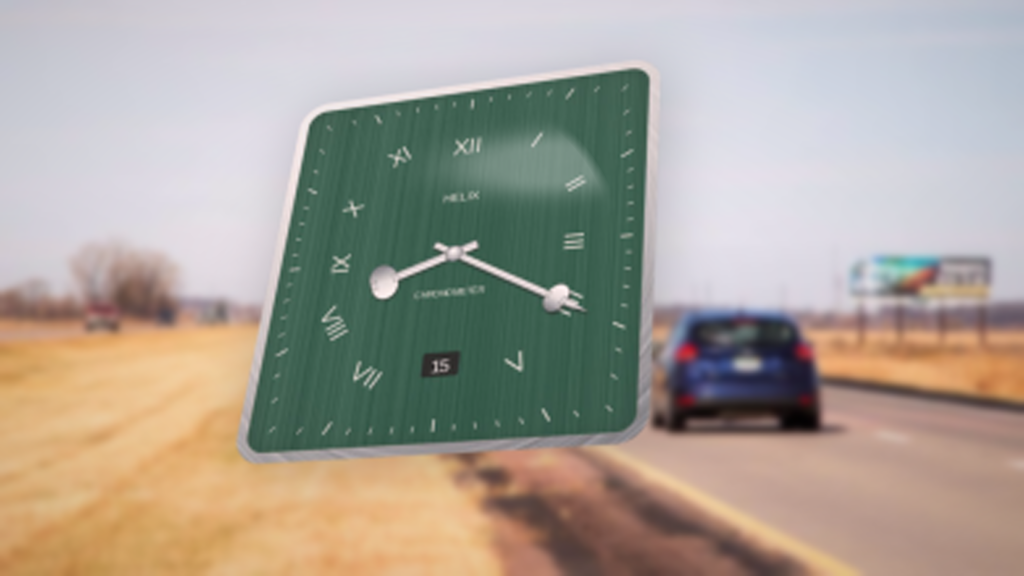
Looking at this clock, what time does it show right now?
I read 8:20
